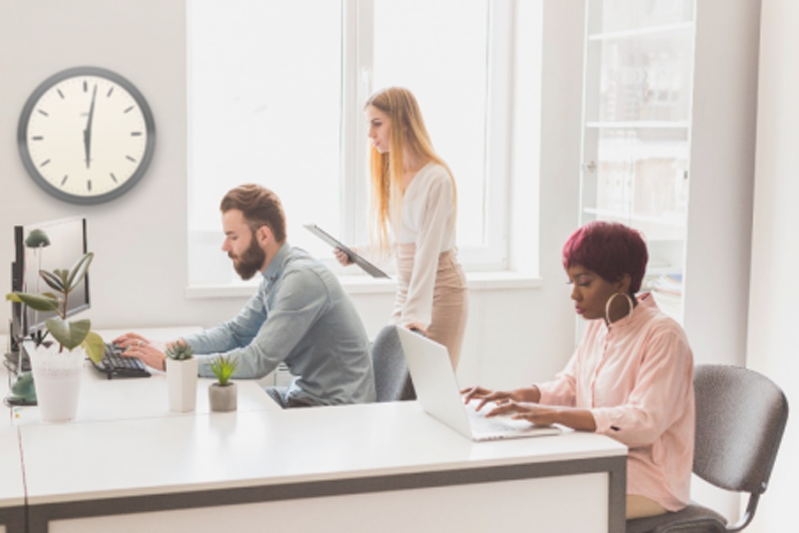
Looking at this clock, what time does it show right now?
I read 6:02
